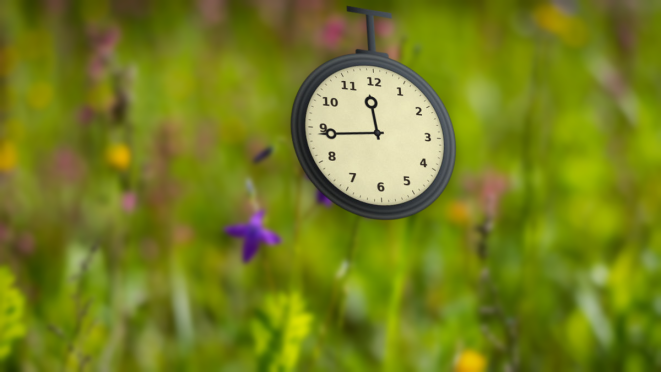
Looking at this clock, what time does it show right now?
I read 11:44
